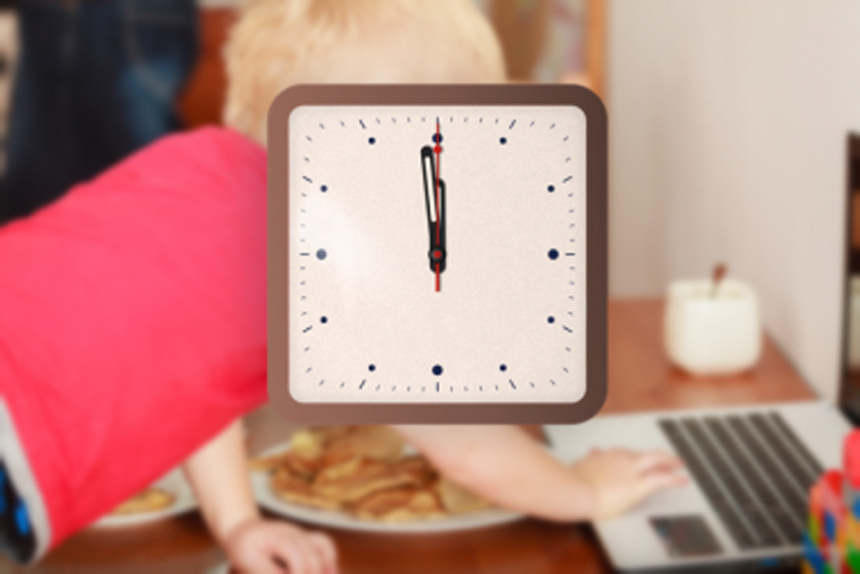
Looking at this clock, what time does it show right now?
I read 11:59:00
